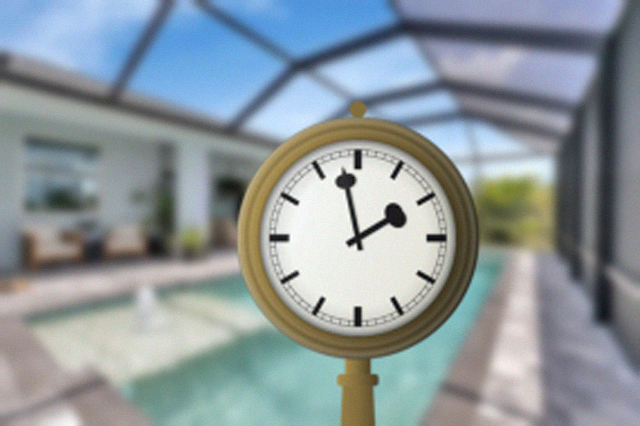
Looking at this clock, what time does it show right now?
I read 1:58
